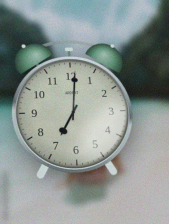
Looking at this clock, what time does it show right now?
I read 7:01
